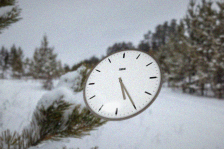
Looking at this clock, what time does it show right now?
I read 5:25
